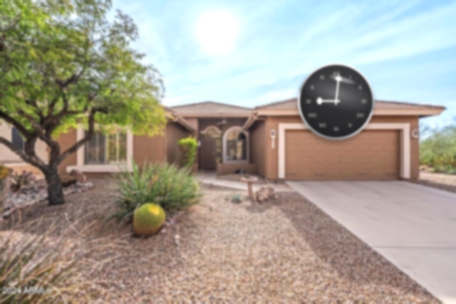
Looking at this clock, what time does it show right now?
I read 9:01
